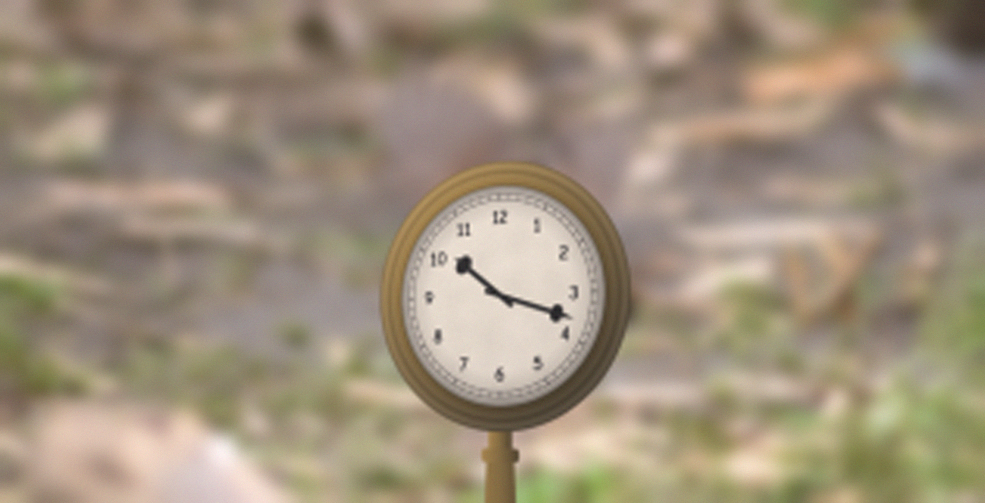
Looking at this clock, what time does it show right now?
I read 10:18
